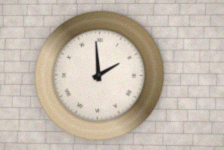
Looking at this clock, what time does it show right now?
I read 1:59
